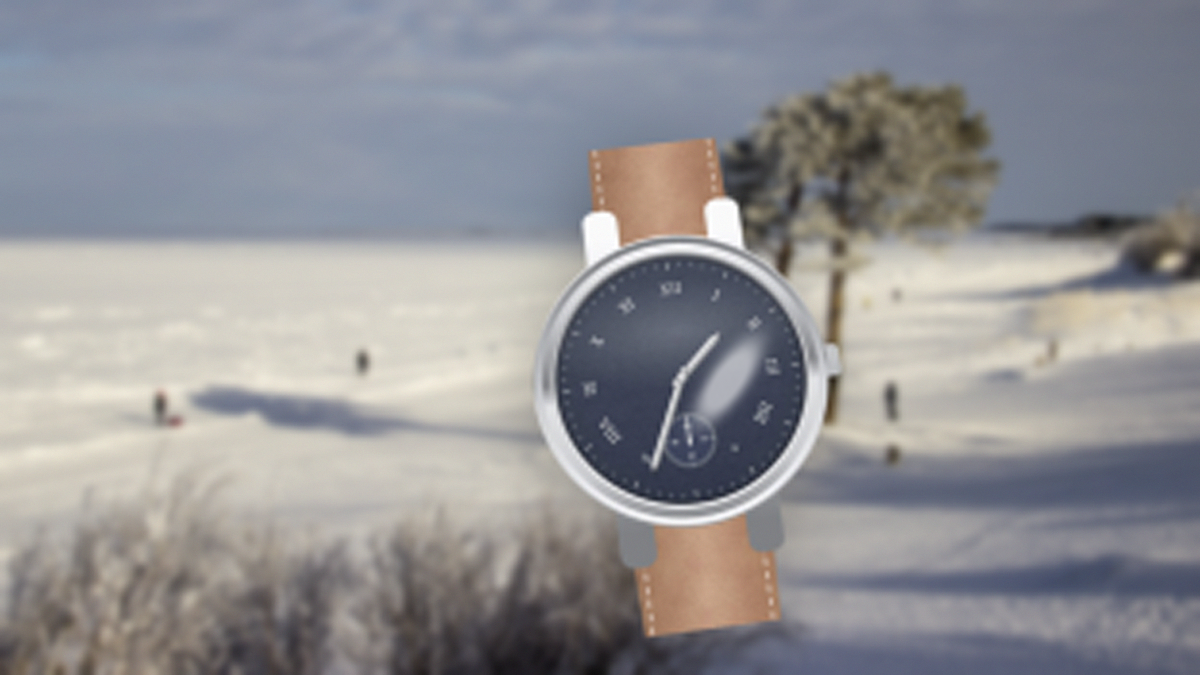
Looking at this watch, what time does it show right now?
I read 1:34
